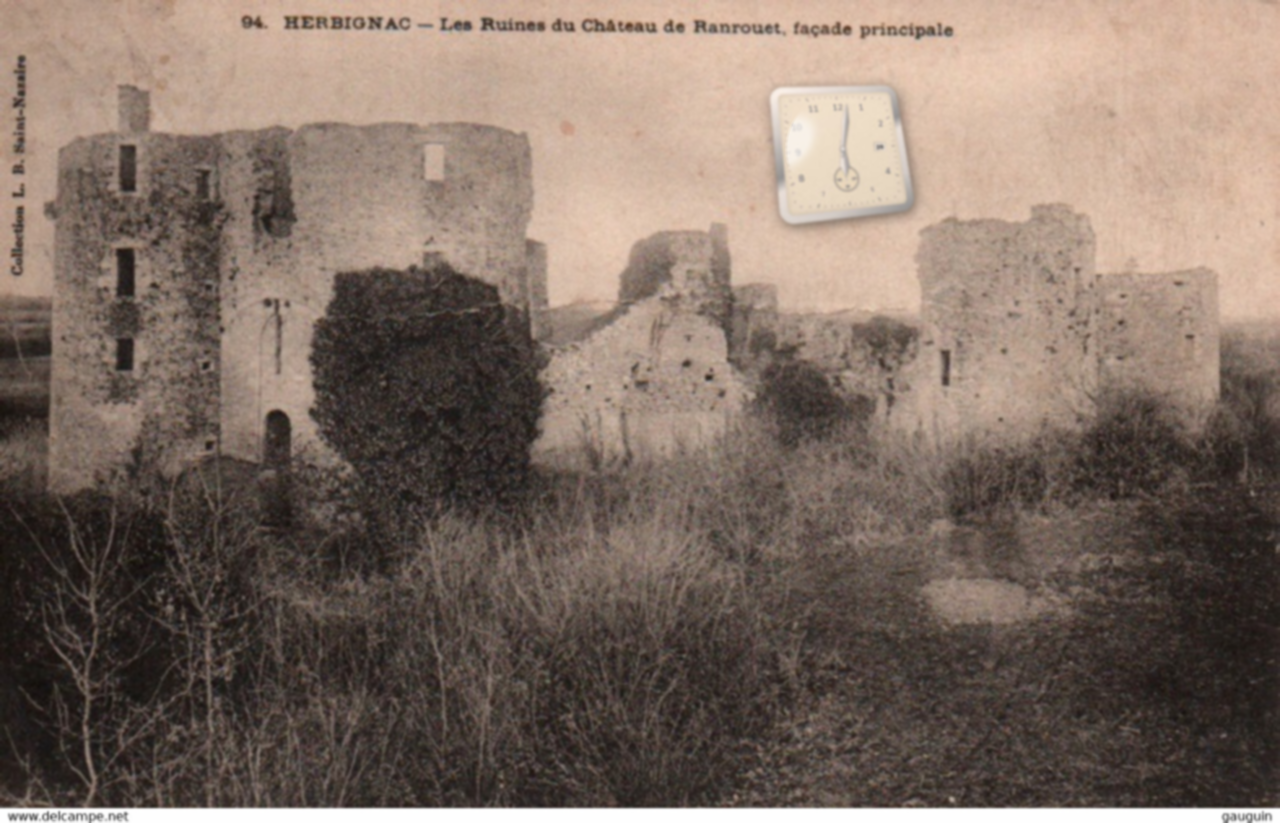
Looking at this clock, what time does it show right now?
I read 6:02
